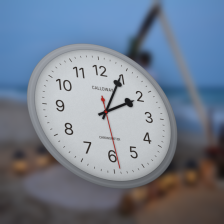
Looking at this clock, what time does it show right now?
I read 2:04:29
